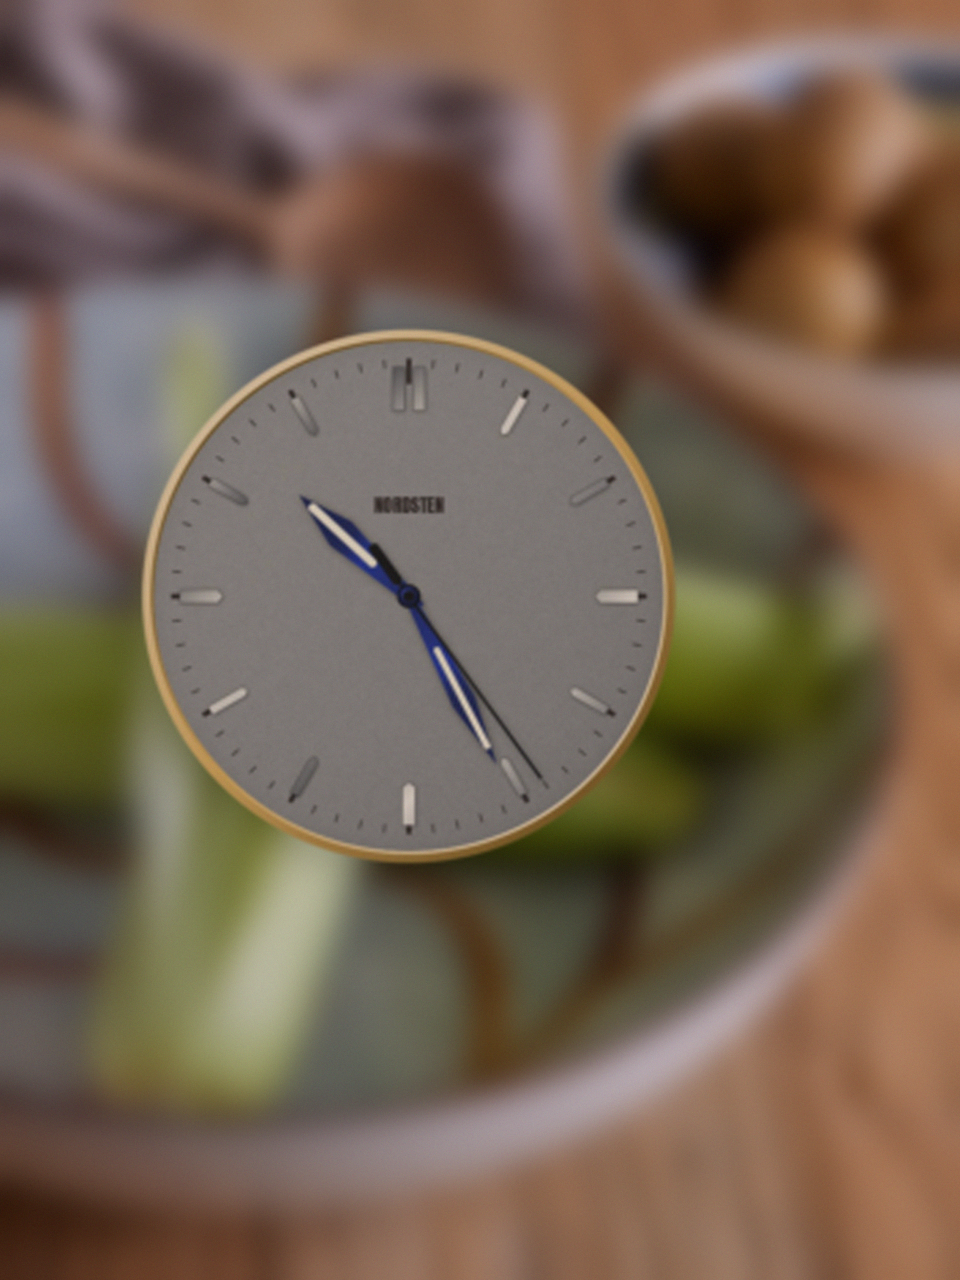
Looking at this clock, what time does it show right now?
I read 10:25:24
